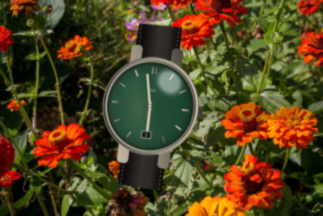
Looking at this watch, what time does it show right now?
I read 5:58
